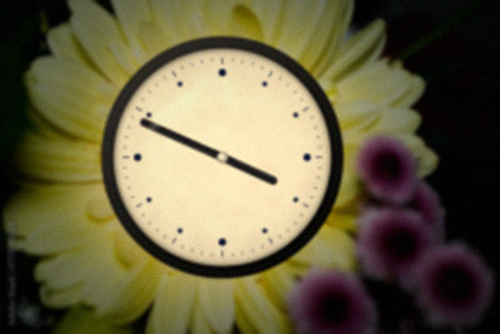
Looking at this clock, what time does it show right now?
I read 3:49
